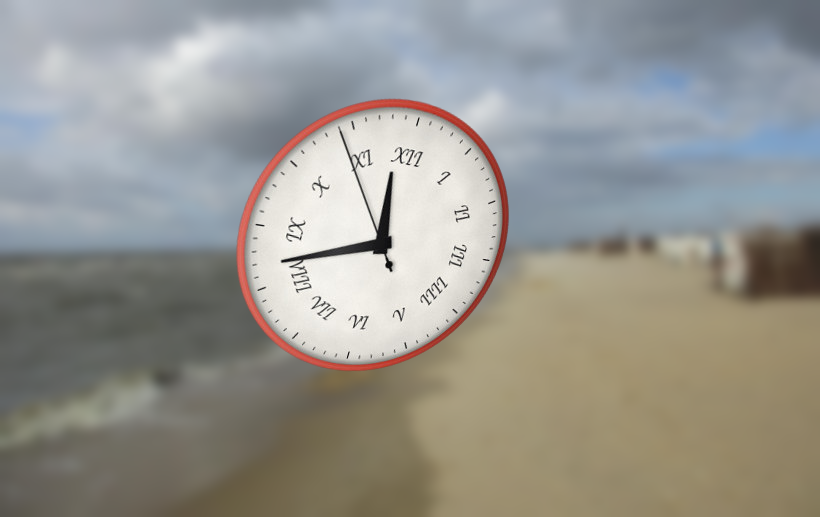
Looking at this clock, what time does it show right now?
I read 11:41:54
